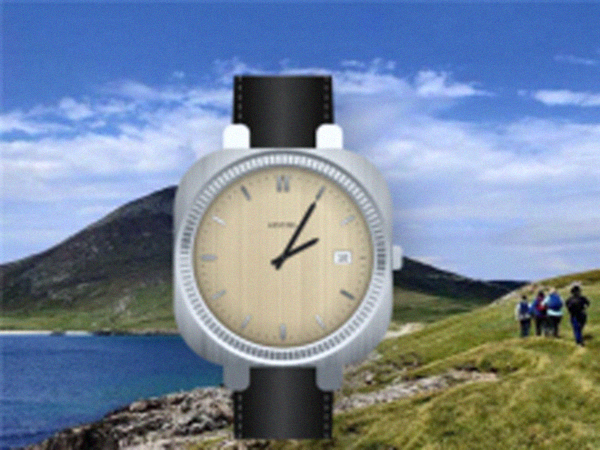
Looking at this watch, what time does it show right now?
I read 2:05
